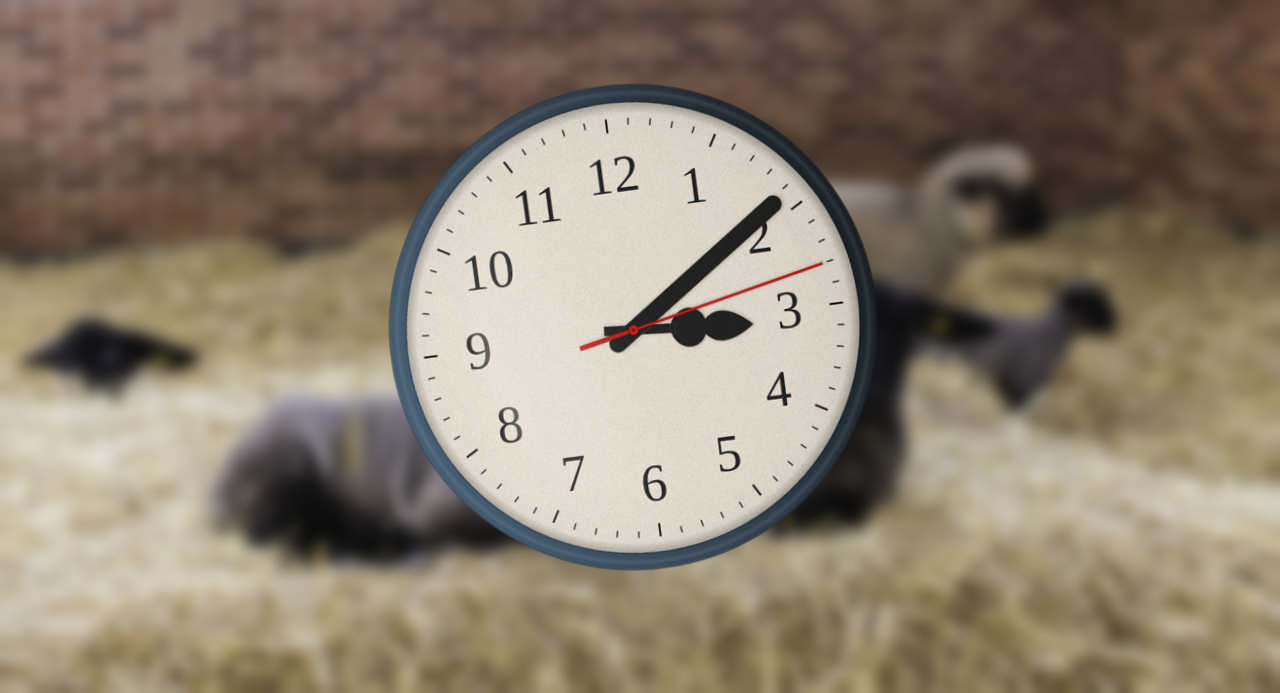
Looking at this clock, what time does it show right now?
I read 3:09:13
